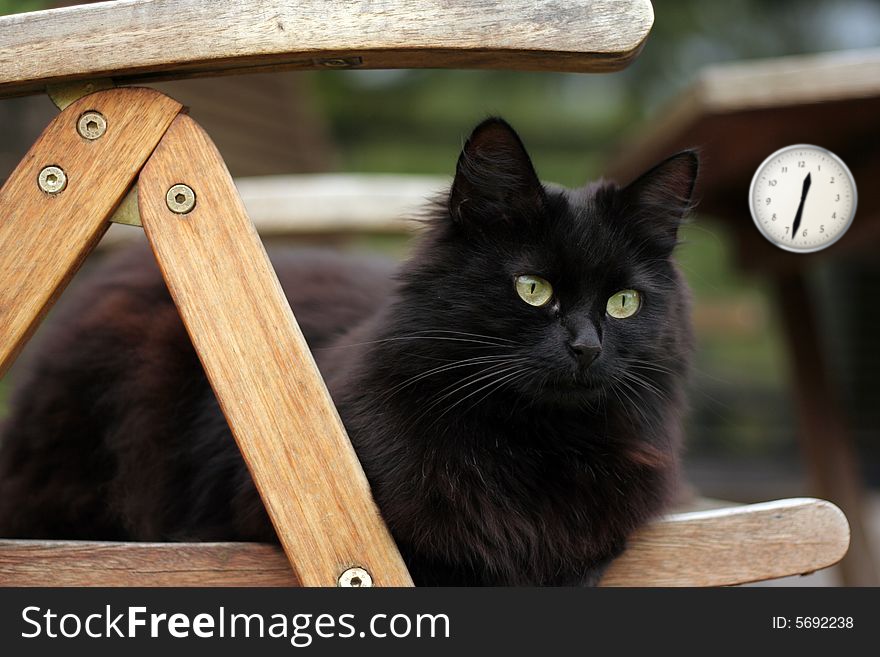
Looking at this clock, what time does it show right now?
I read 12:33
